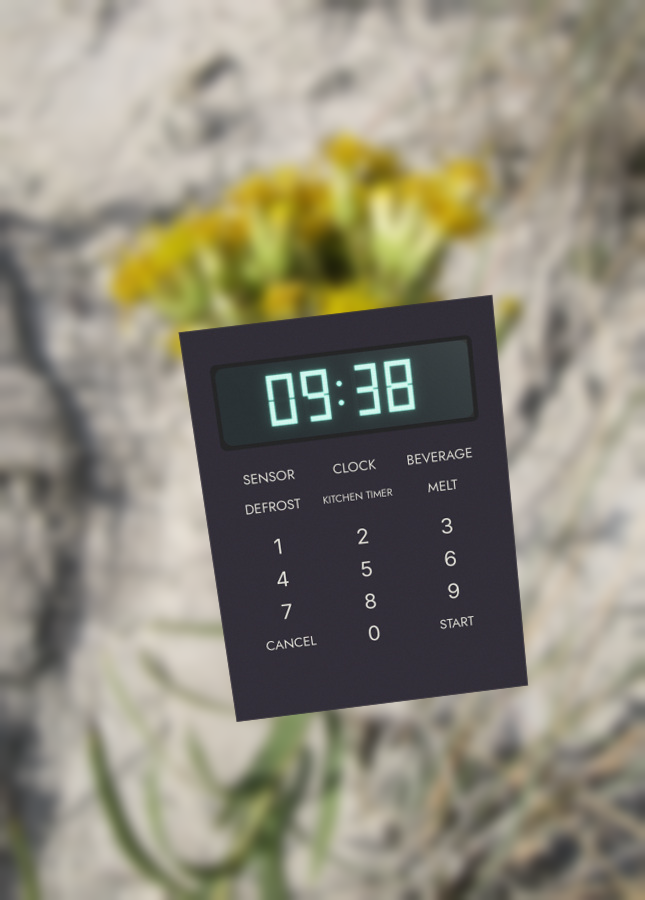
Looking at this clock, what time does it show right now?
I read 9:38
